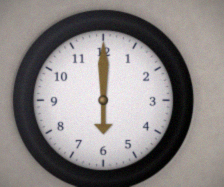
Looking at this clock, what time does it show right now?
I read 6:00
